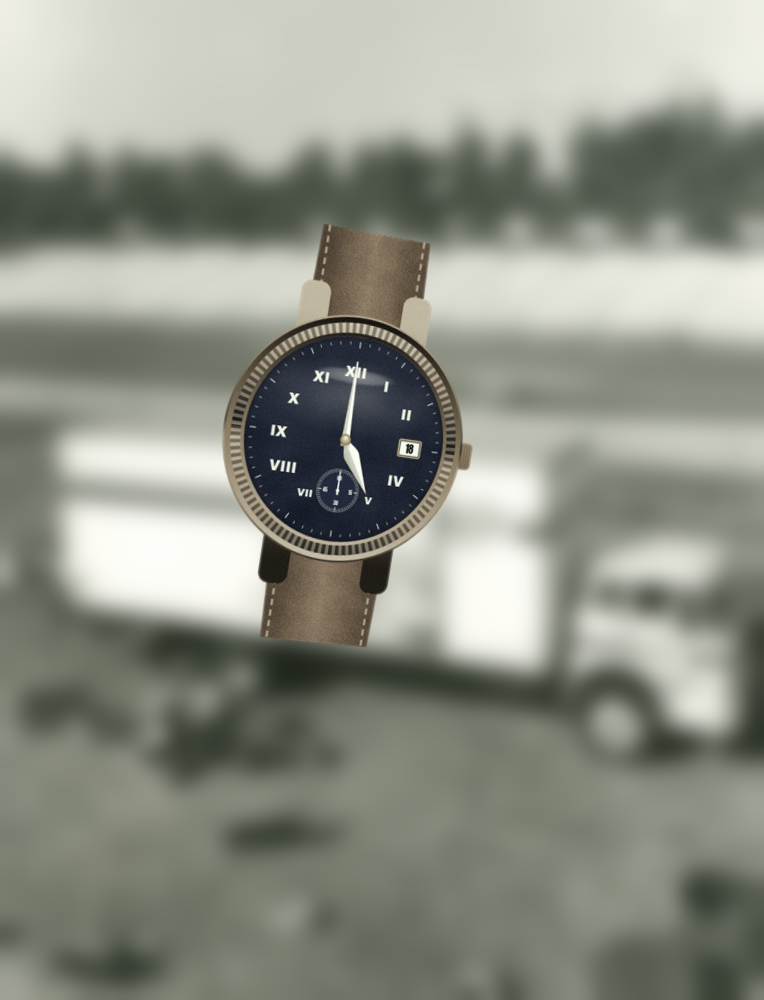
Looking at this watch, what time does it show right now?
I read 5:00
